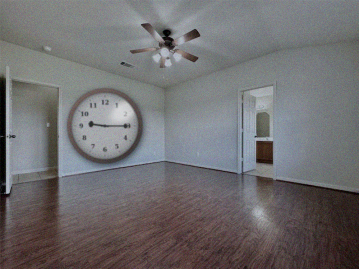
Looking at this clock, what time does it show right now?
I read 9:15
